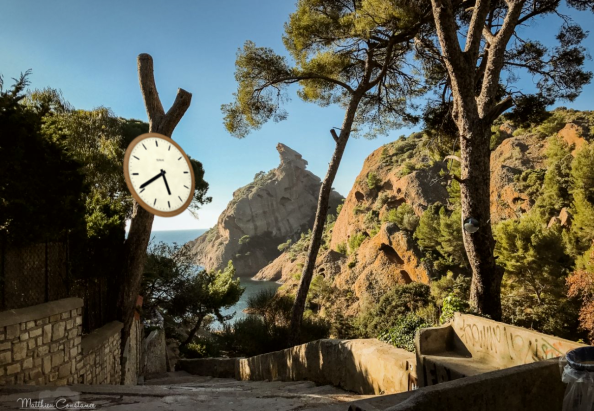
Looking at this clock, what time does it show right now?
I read 5:41
